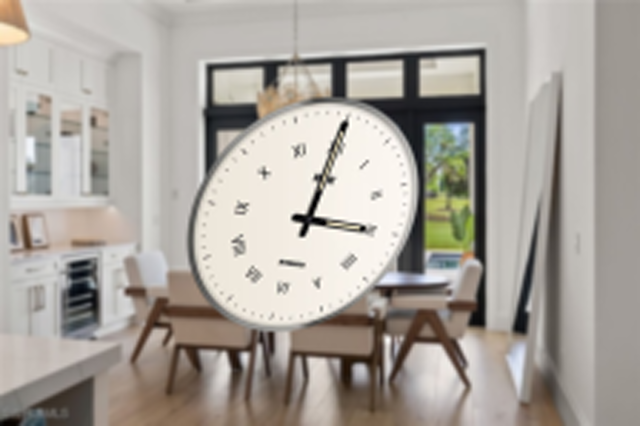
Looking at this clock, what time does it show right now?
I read 3:00
